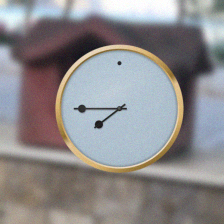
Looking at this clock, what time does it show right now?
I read 7:45
